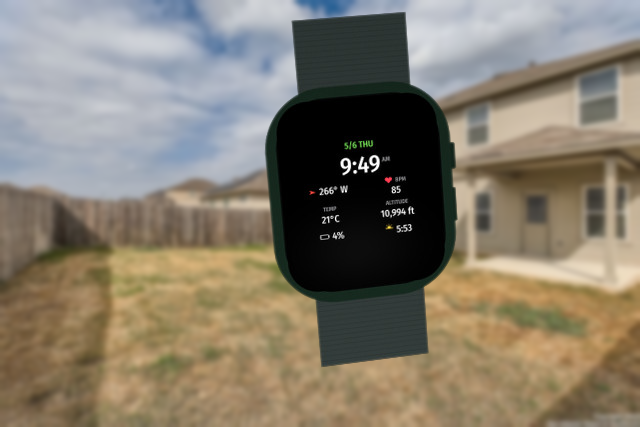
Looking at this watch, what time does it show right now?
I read 9:49
